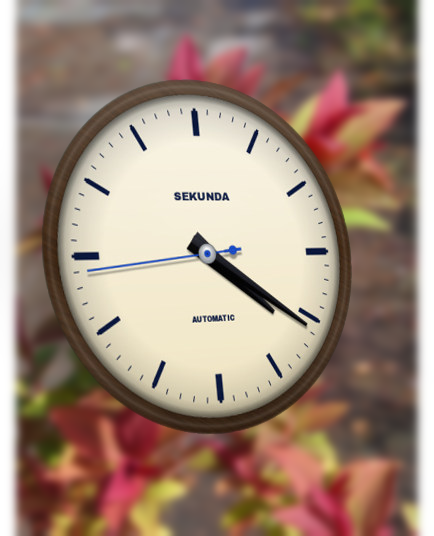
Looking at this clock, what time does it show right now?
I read 4:20:44
